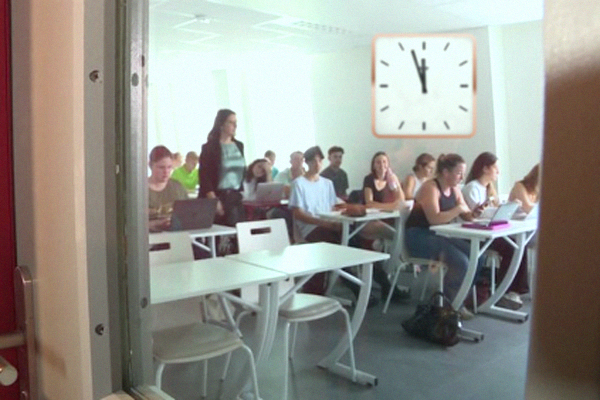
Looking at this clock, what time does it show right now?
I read 11:57
